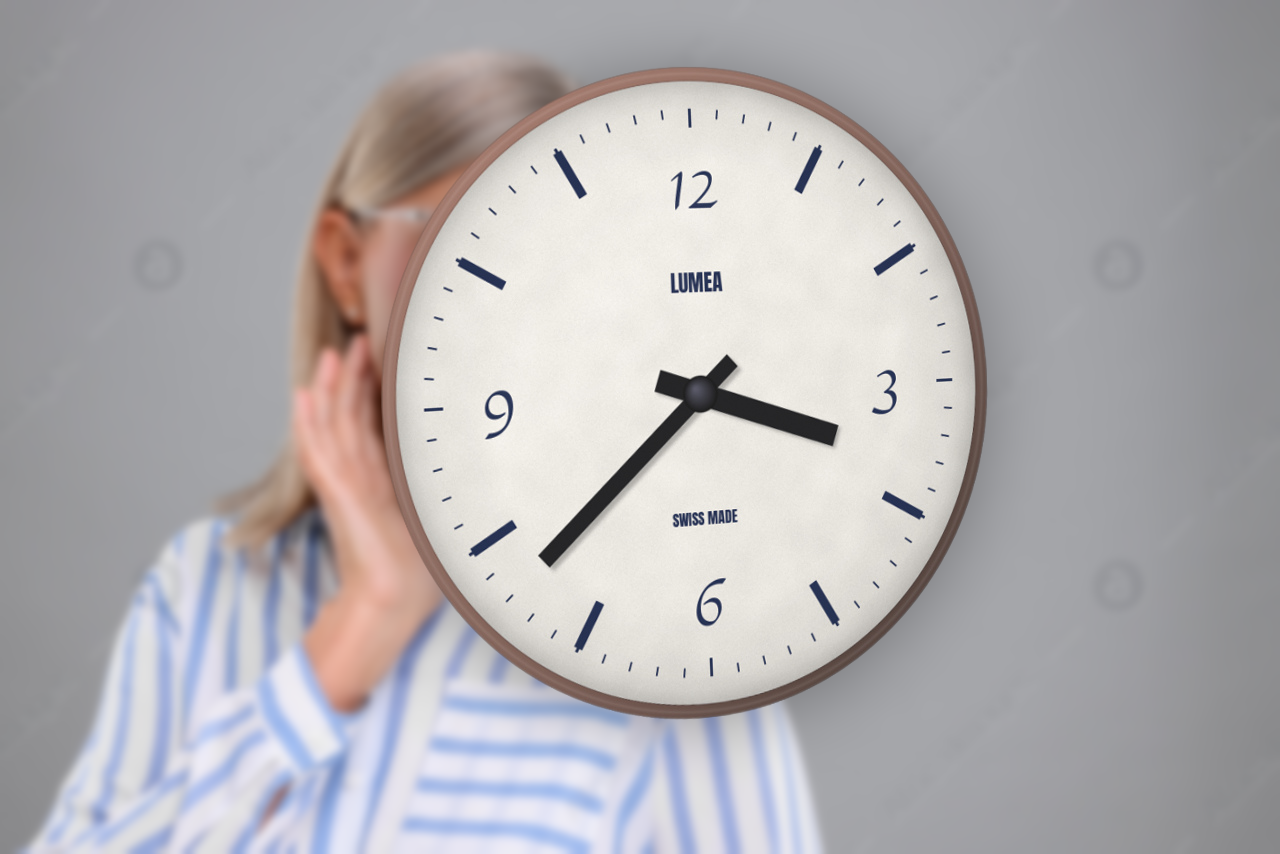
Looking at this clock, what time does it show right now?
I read 3:38
